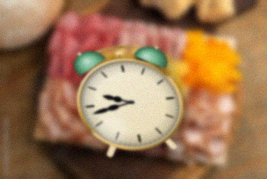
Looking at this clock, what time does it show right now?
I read 9:43
